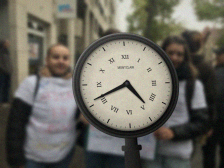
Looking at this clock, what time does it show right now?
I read 4:41
